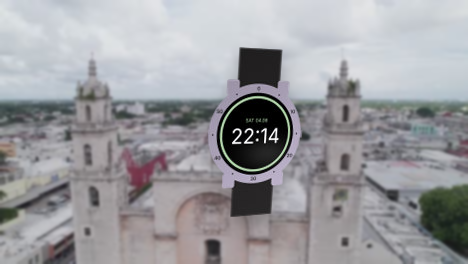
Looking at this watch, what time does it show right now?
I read 22:14
